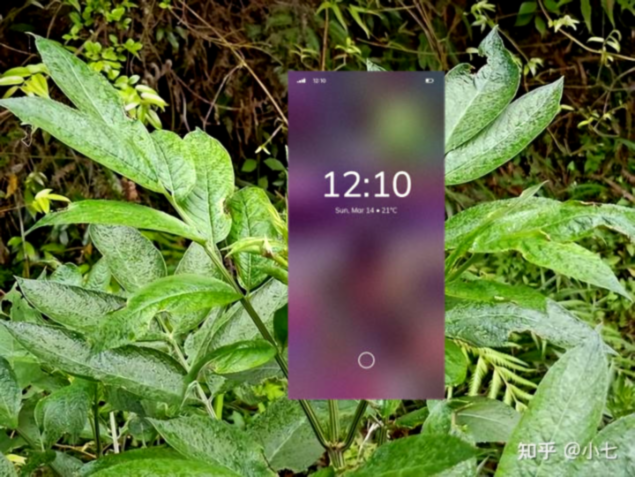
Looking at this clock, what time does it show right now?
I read 12:10
